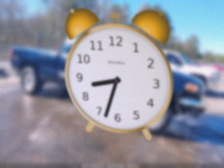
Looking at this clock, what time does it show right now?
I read 8:33
